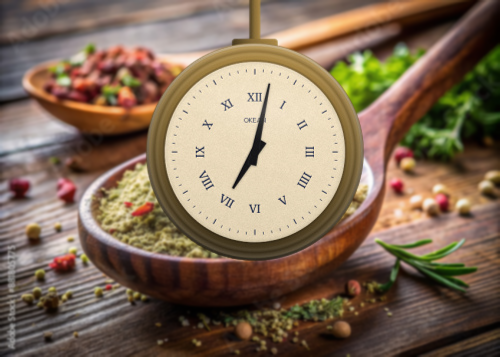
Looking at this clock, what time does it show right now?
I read 7:02
